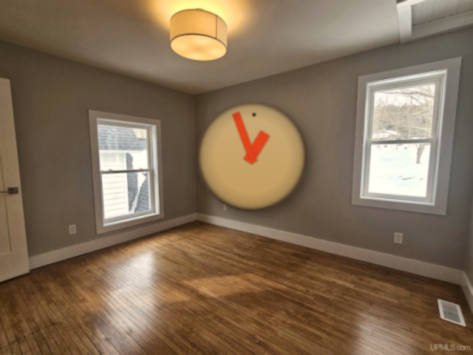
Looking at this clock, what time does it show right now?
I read 12:56
